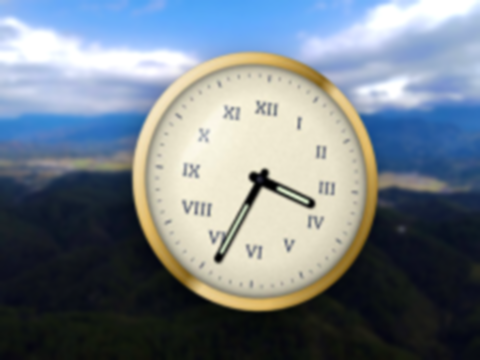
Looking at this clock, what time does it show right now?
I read 3:34
